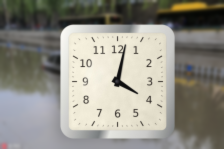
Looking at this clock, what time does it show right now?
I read 4:02
